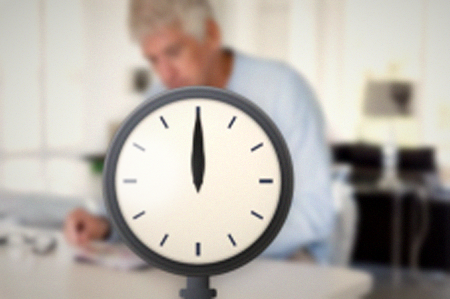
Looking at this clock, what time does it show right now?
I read 12:00
